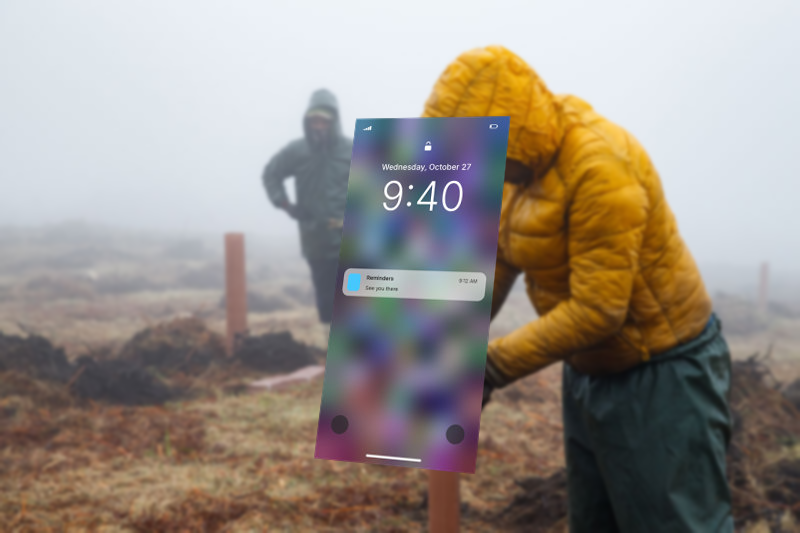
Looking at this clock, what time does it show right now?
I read 9:40
